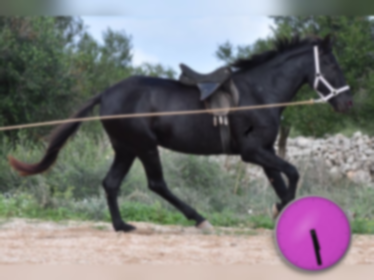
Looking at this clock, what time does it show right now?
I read 5:28
